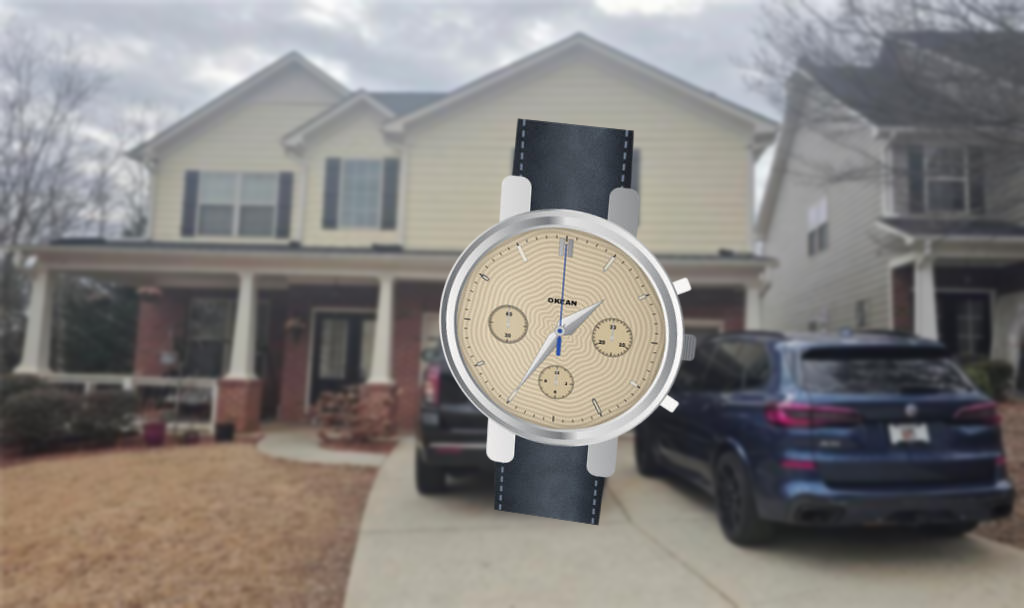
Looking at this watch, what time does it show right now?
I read 1:35
